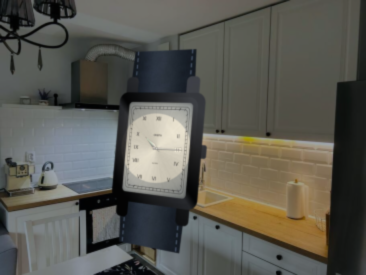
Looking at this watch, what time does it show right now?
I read 10:15
